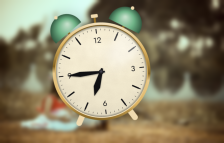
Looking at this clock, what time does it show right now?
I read 6:45
